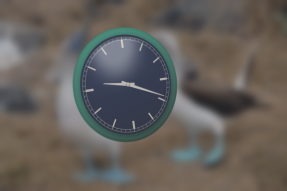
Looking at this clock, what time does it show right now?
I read 9:19
